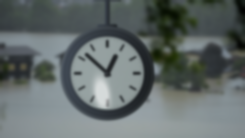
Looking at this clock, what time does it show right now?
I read 12:52
